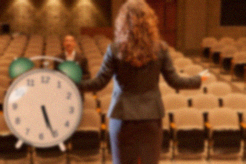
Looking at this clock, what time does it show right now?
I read 5:26
